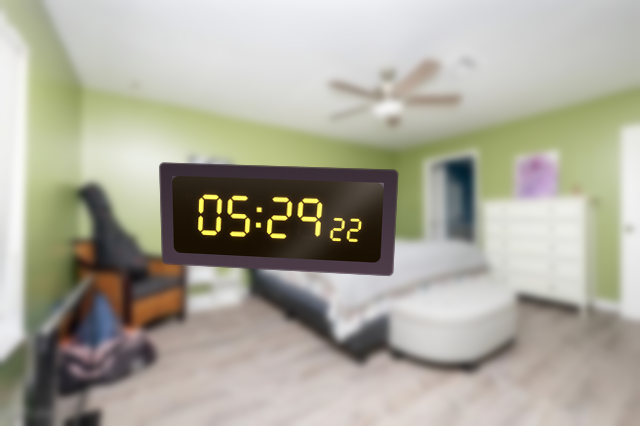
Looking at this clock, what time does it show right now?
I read 5:29:22
